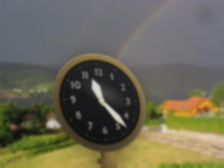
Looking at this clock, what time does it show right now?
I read 11:23
